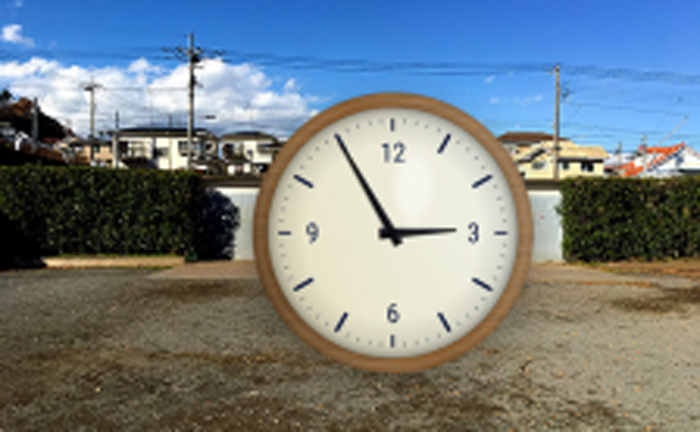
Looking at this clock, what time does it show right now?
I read 2:55
